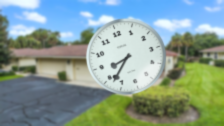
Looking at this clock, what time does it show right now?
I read 8:38
